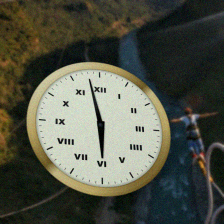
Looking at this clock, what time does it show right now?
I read 5:58
